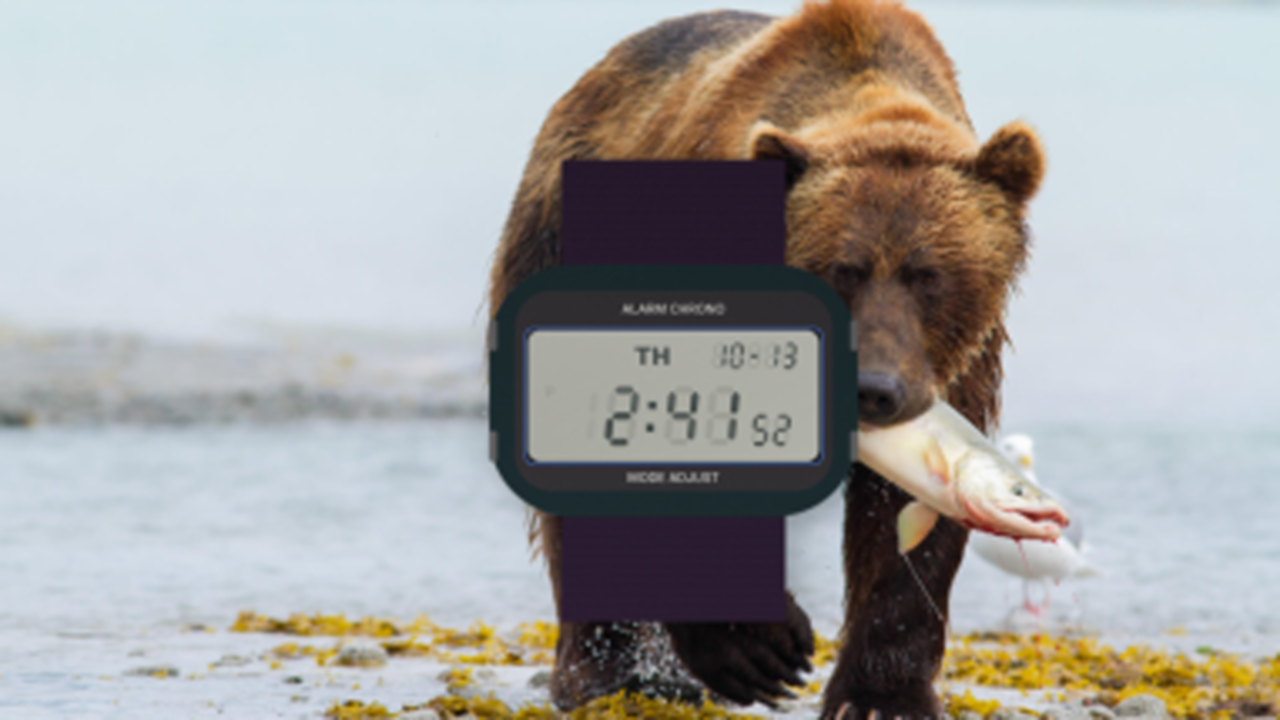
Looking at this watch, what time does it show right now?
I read 2:41:52
